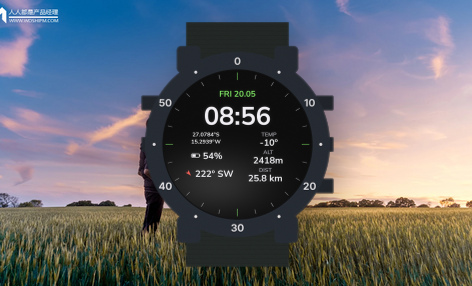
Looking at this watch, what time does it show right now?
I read 8:56
